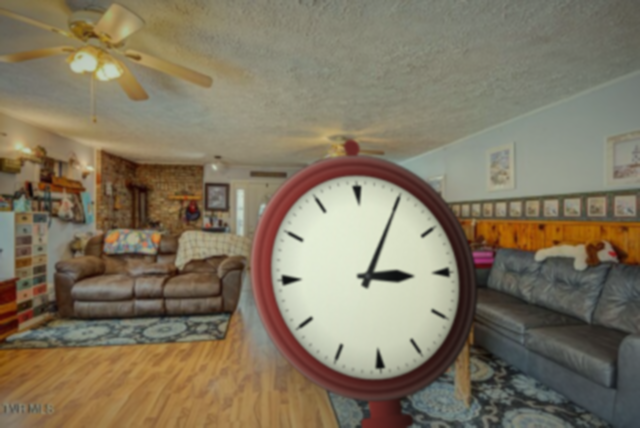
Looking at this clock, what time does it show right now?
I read 3:05
